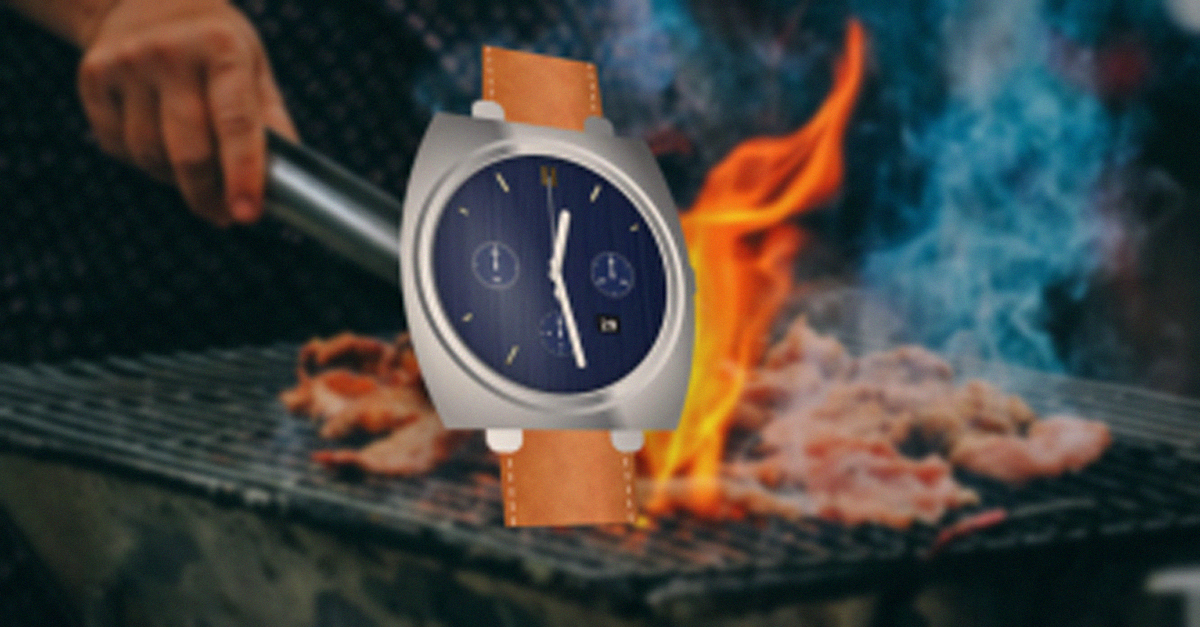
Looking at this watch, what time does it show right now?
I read 12:28
